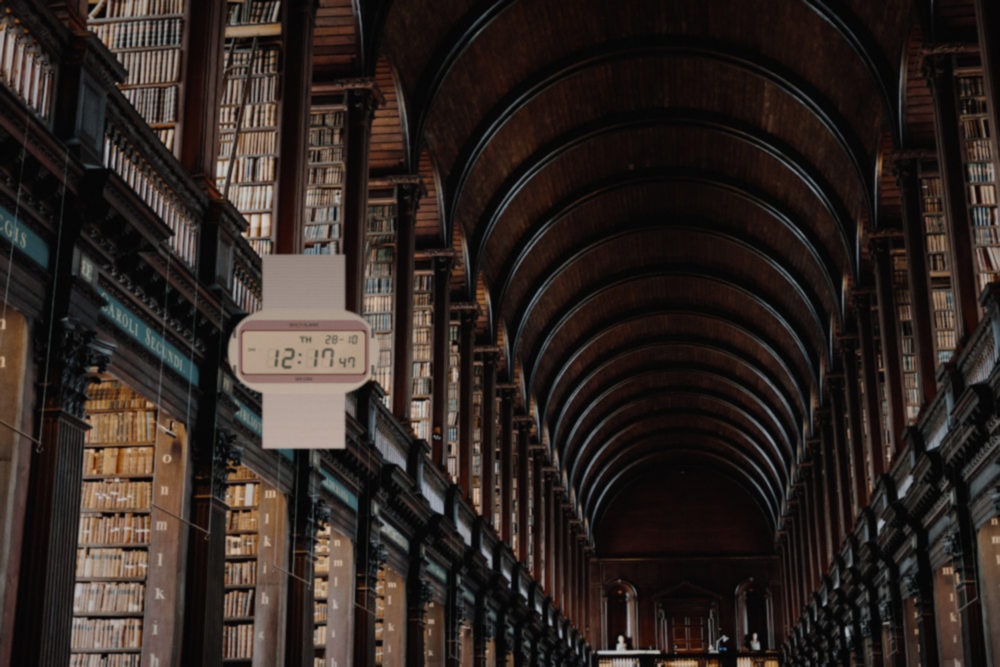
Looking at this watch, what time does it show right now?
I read 12:17:47
